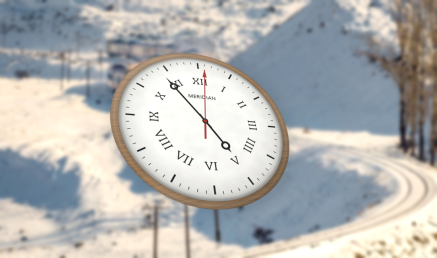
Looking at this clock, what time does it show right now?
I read 4:54:01
